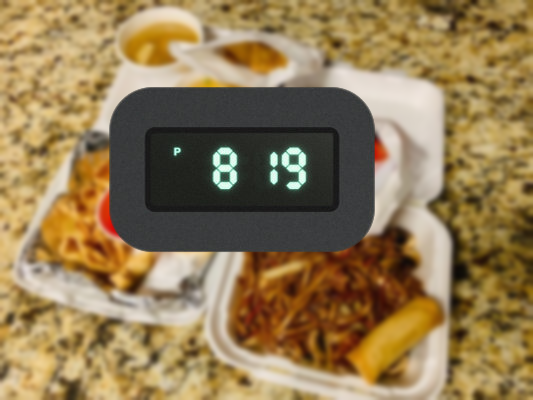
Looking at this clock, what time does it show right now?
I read 8:19
